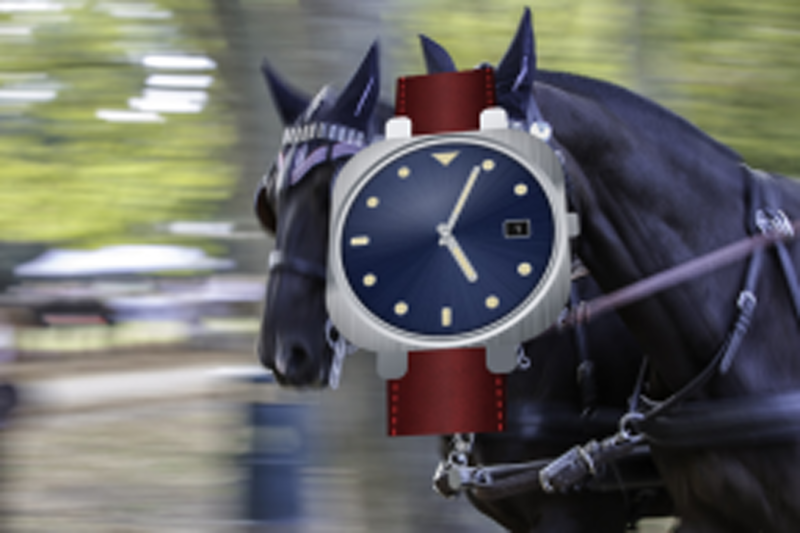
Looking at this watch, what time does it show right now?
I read 5:04
